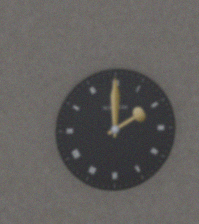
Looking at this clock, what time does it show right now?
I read 2:00
